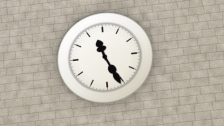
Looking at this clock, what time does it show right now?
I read 11:26
